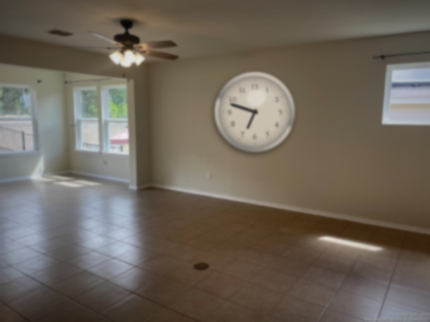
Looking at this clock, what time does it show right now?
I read 6:48
